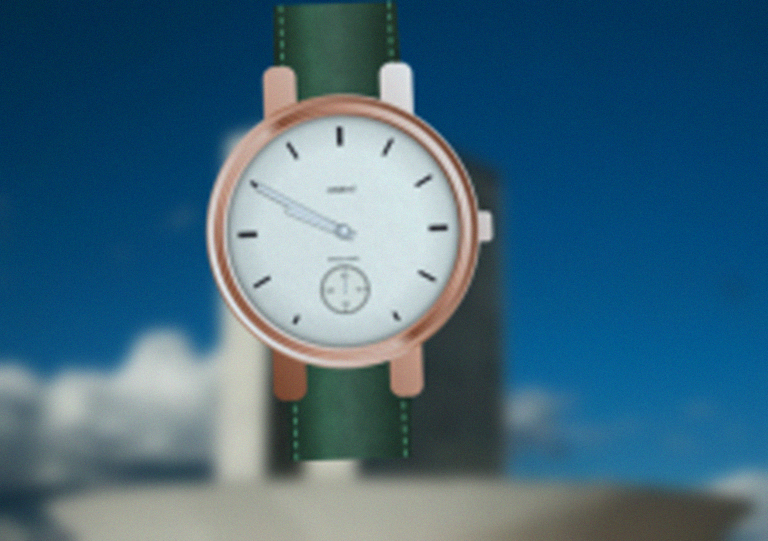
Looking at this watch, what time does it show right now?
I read 9:50
